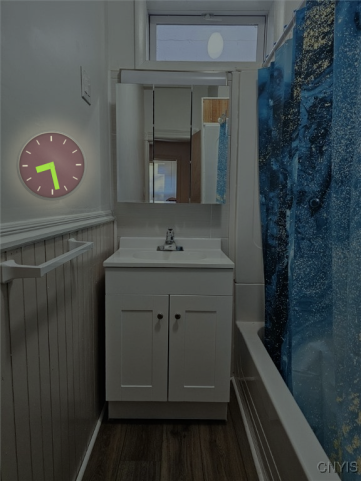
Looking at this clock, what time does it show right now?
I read 8:28
